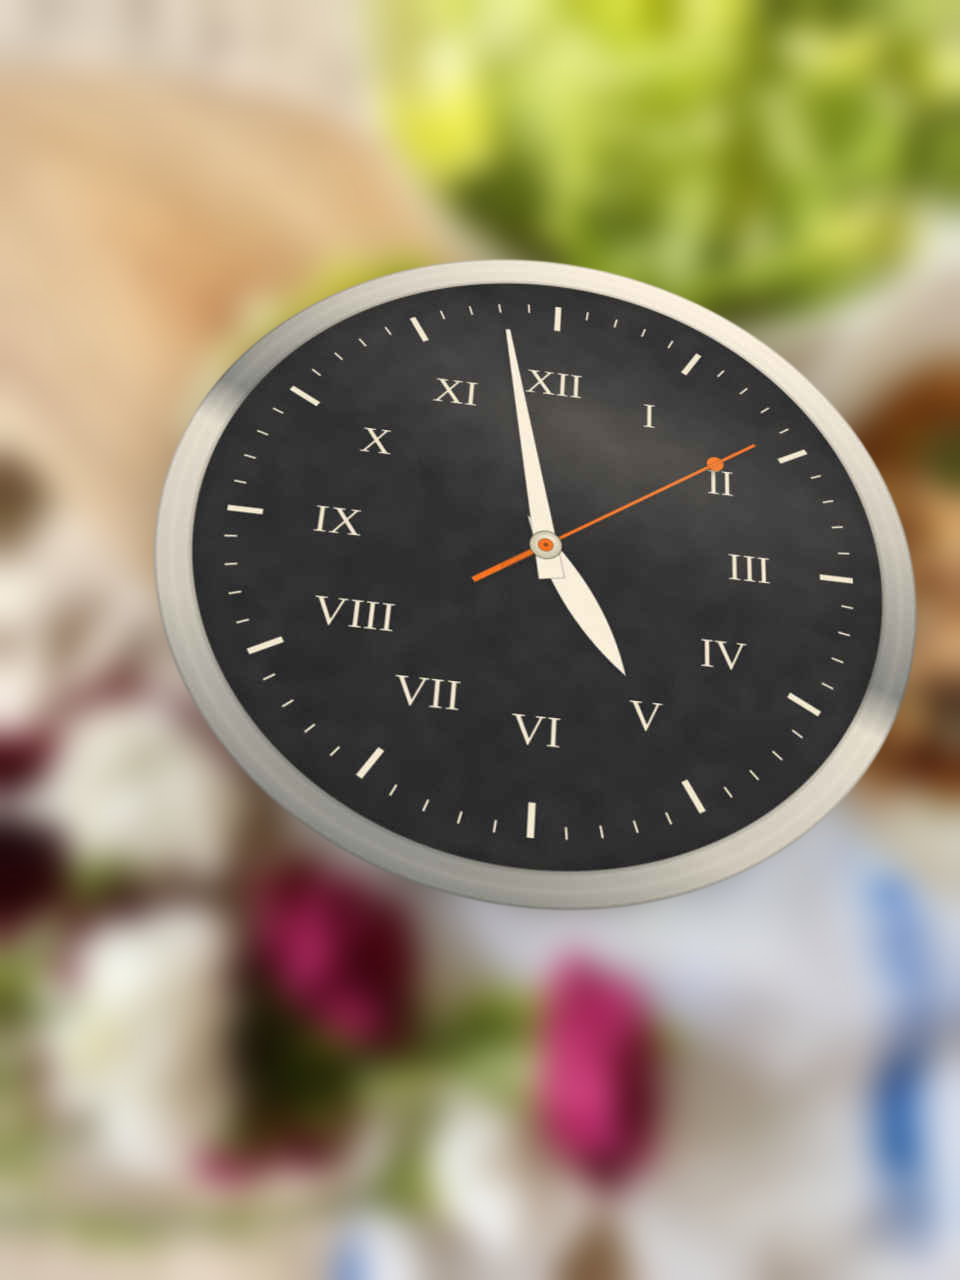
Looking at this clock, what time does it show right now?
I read 4:58:09
